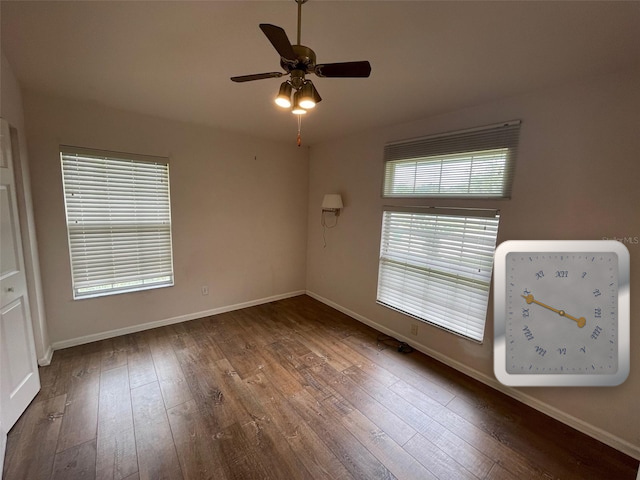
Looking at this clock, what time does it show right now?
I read 3:49
